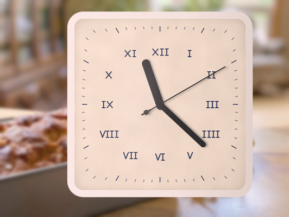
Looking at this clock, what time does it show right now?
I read 11:22:10
